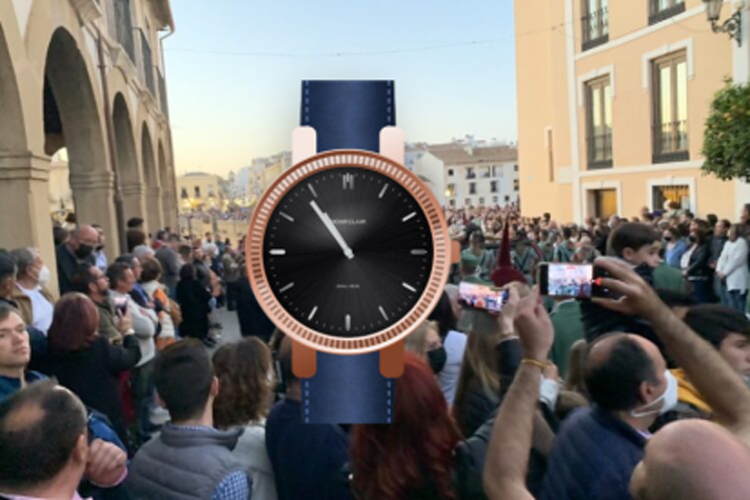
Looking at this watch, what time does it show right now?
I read 10:54
